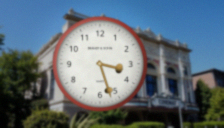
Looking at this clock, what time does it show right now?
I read 3:27
